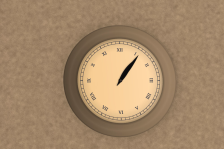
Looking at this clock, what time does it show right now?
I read 1:06
